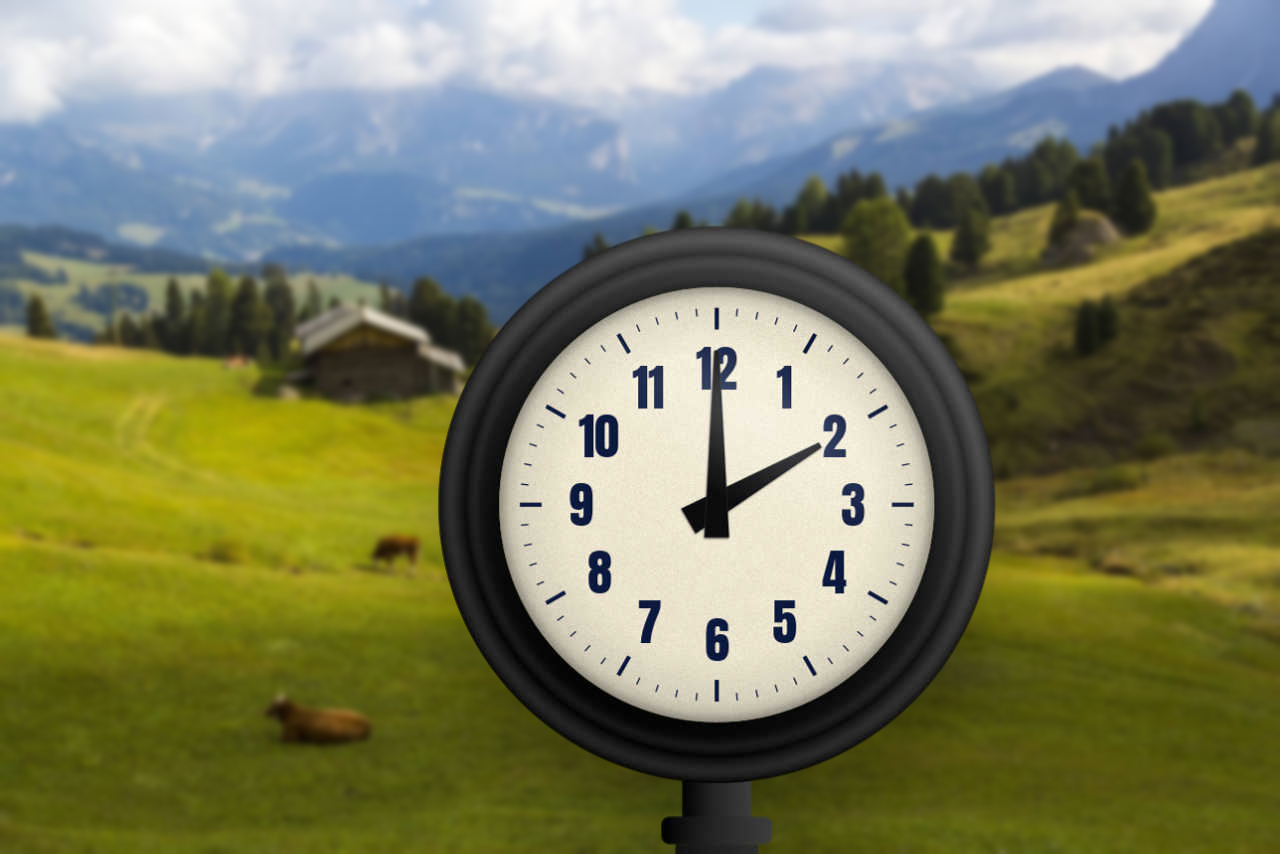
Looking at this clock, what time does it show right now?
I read 2:00
